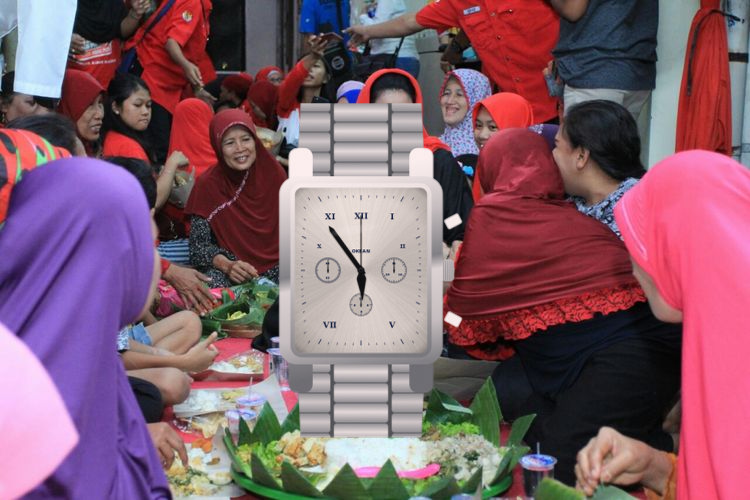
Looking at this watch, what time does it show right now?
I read 5:54
